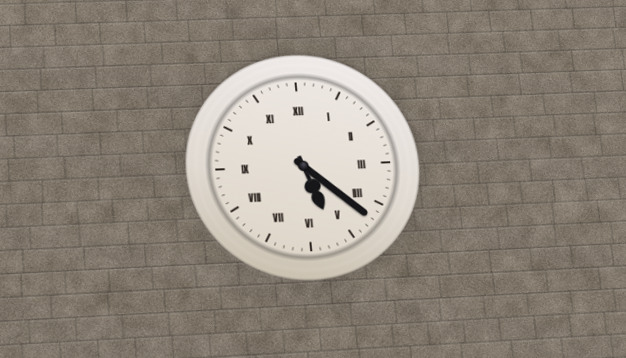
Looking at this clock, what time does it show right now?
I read 5:22
